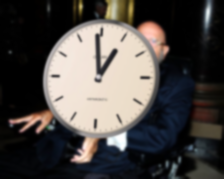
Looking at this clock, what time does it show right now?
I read 12:59
